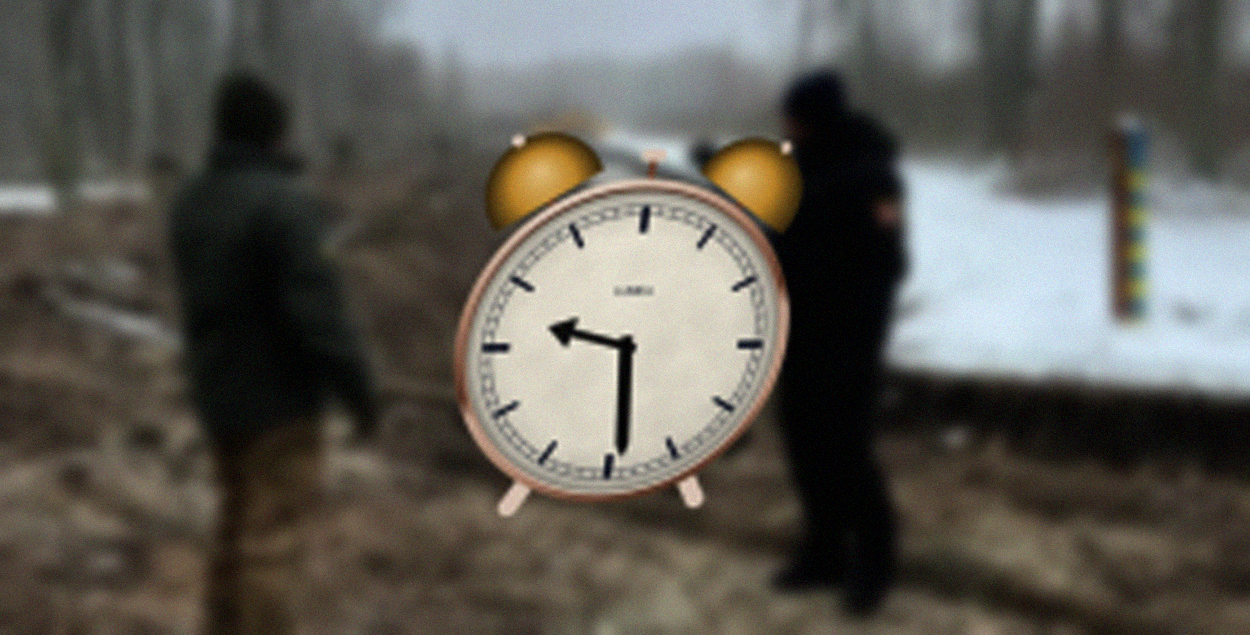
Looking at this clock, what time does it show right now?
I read 9:29
